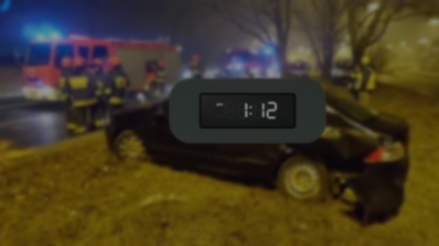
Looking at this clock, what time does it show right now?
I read 1:12
